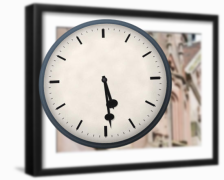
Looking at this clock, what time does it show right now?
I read 5:29
